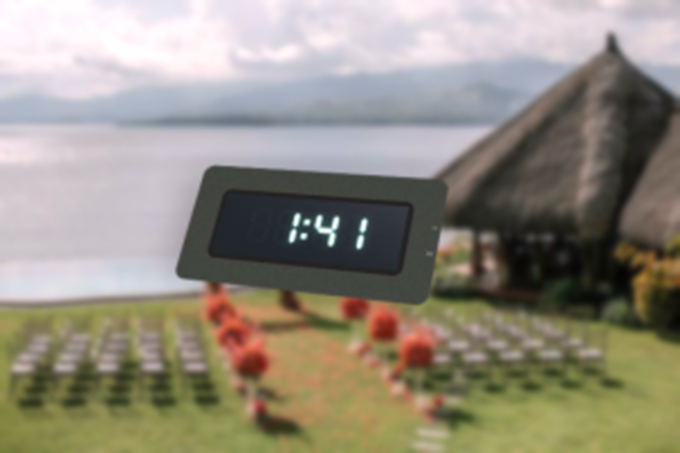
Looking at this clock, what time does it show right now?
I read 1:41
